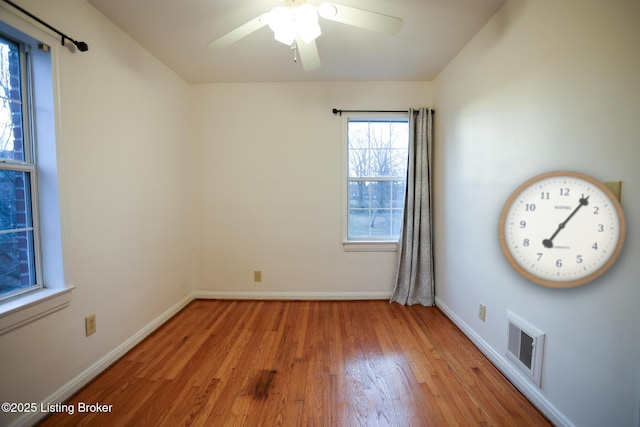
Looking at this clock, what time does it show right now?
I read 7:06
